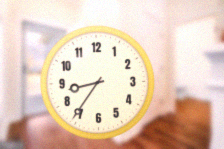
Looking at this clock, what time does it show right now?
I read 8:36
